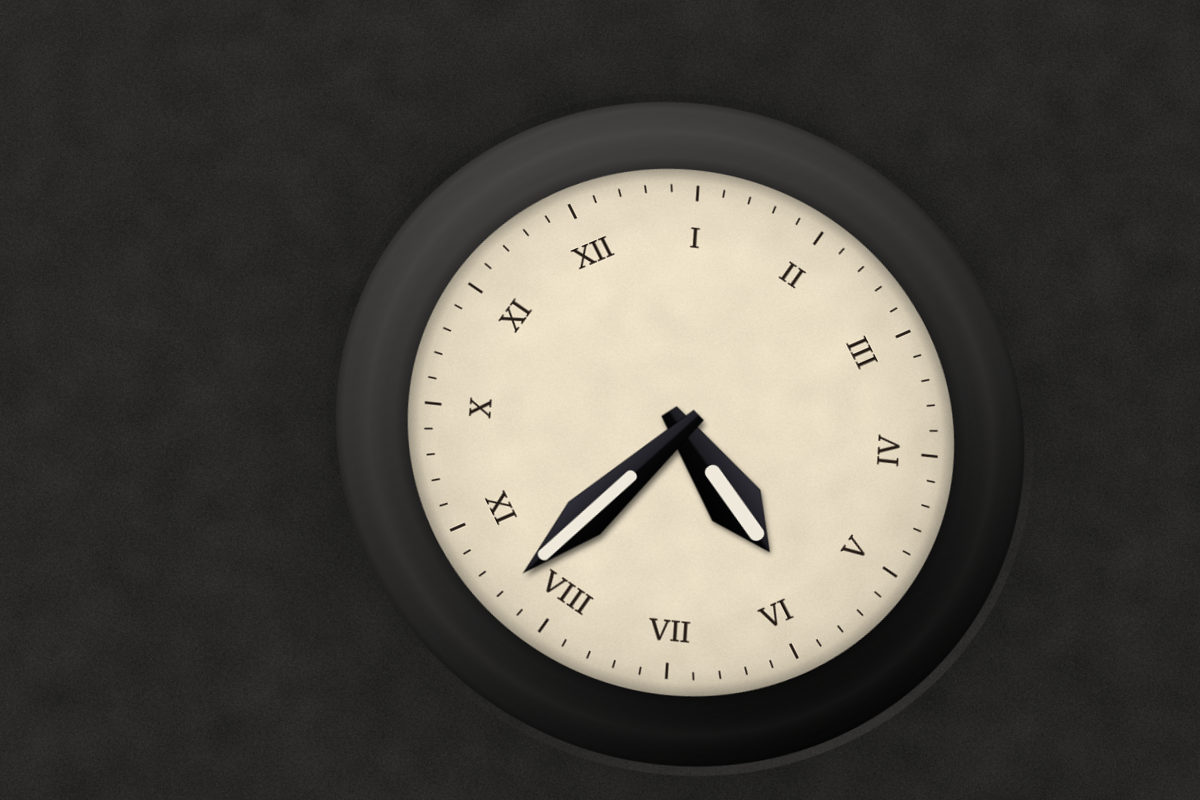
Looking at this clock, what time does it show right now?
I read 5:42
